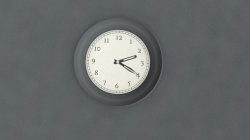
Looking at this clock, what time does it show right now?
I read 2:20
